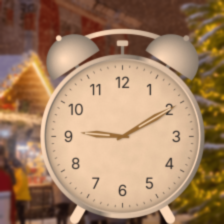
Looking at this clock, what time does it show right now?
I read 9:10
